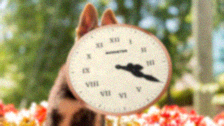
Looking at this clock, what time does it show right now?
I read 3:20
